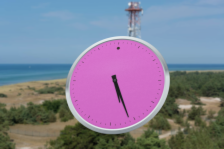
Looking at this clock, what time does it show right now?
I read 5:26
